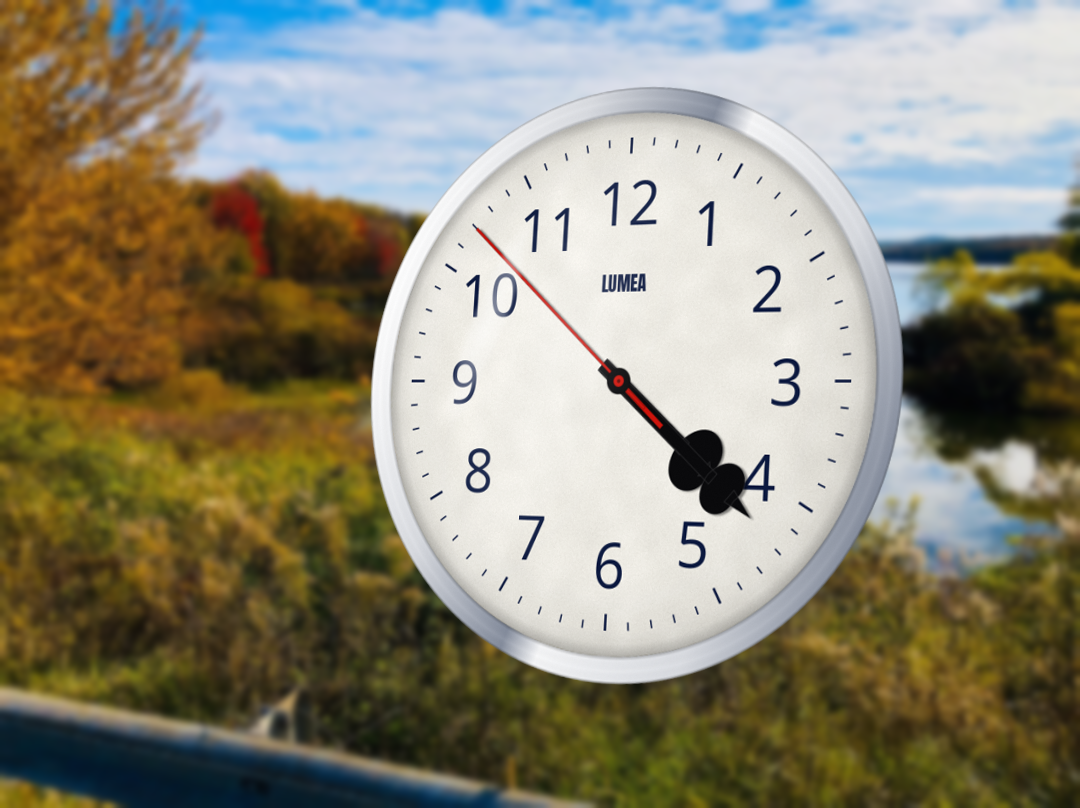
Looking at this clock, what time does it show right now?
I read 4:21:52
